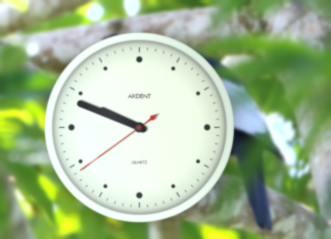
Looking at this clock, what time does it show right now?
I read 9:48:39
